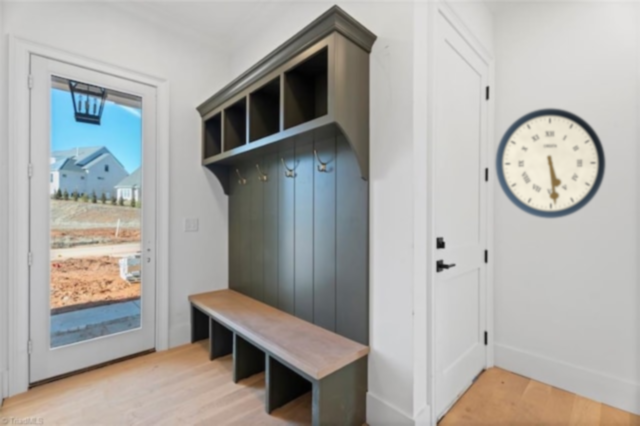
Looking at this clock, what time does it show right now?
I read 5:29
